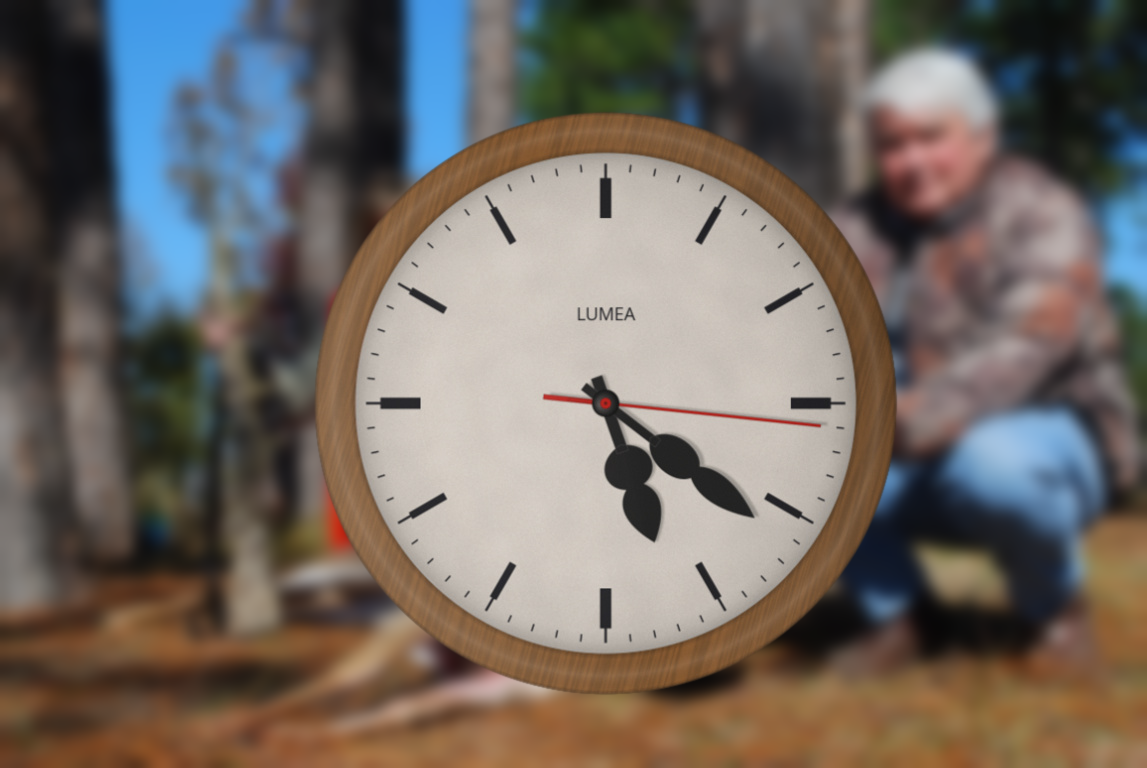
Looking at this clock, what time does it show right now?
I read 5:21:16
